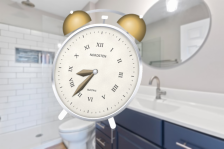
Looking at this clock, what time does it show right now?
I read 8:36
